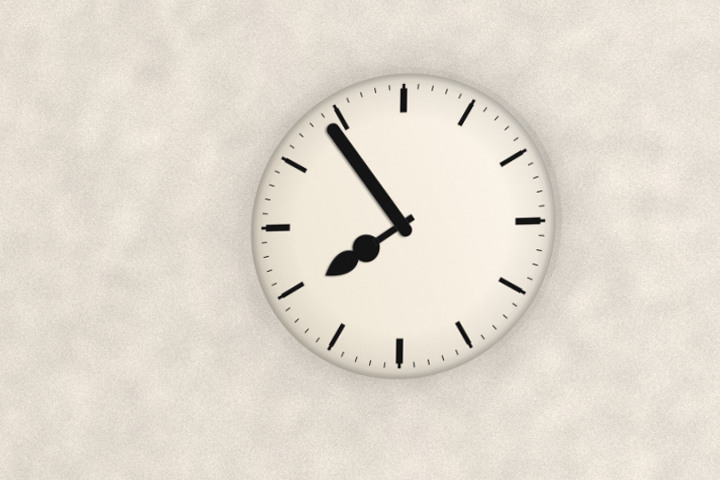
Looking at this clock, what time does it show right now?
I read 7:54
